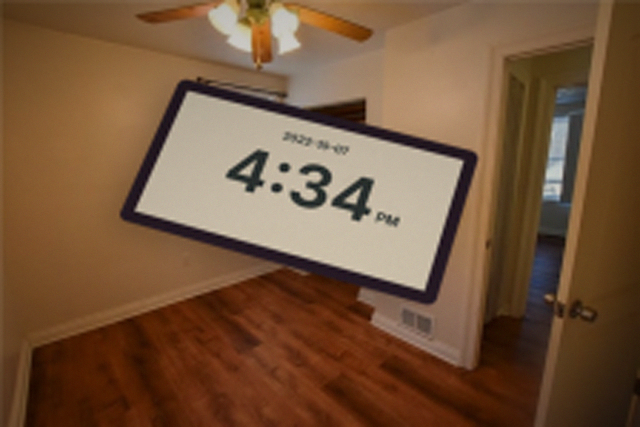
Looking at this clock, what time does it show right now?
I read 4:34
